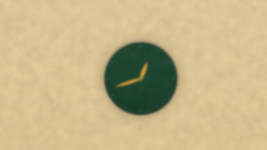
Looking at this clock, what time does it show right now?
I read 12:42
